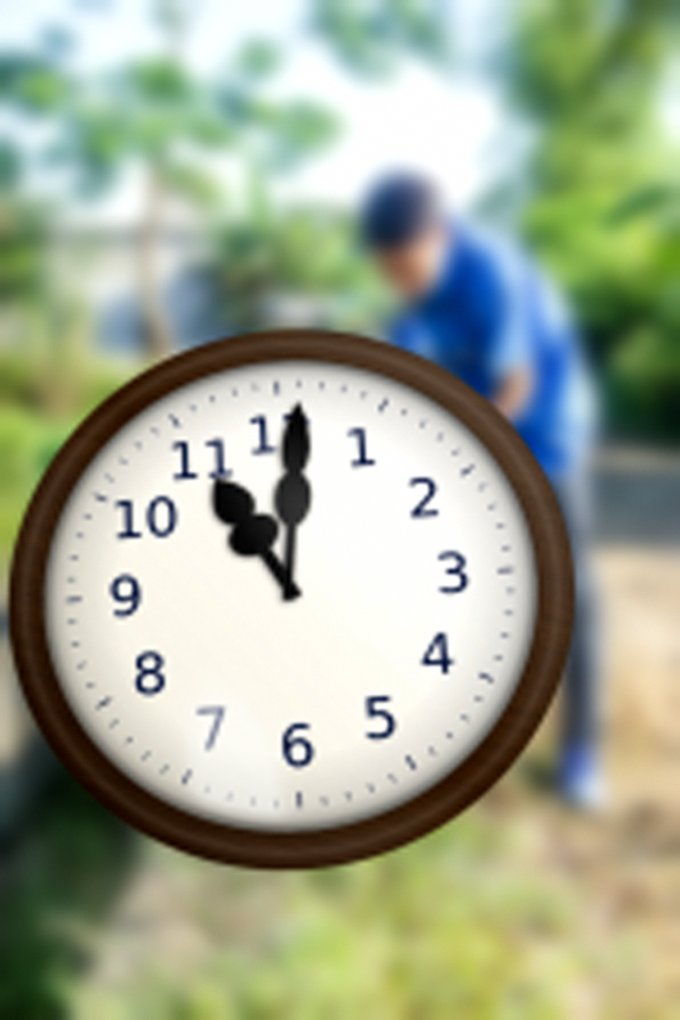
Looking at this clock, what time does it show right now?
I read 11:01
